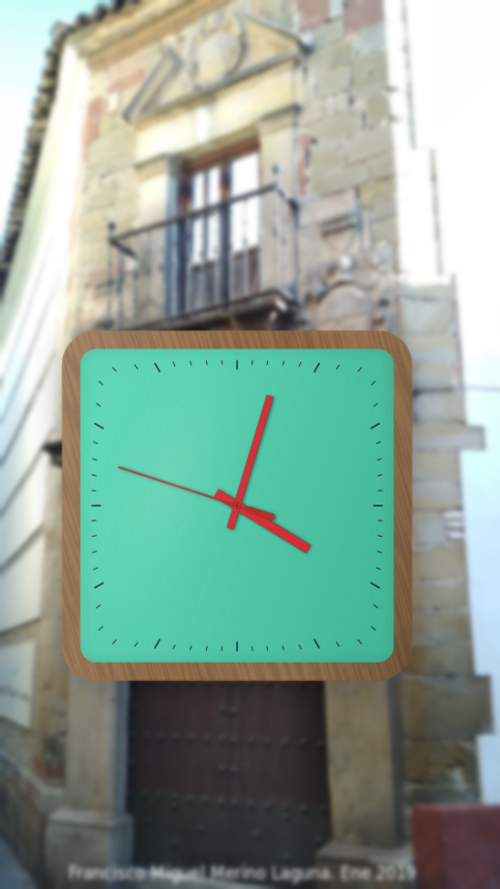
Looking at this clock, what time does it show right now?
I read 4:02:48
